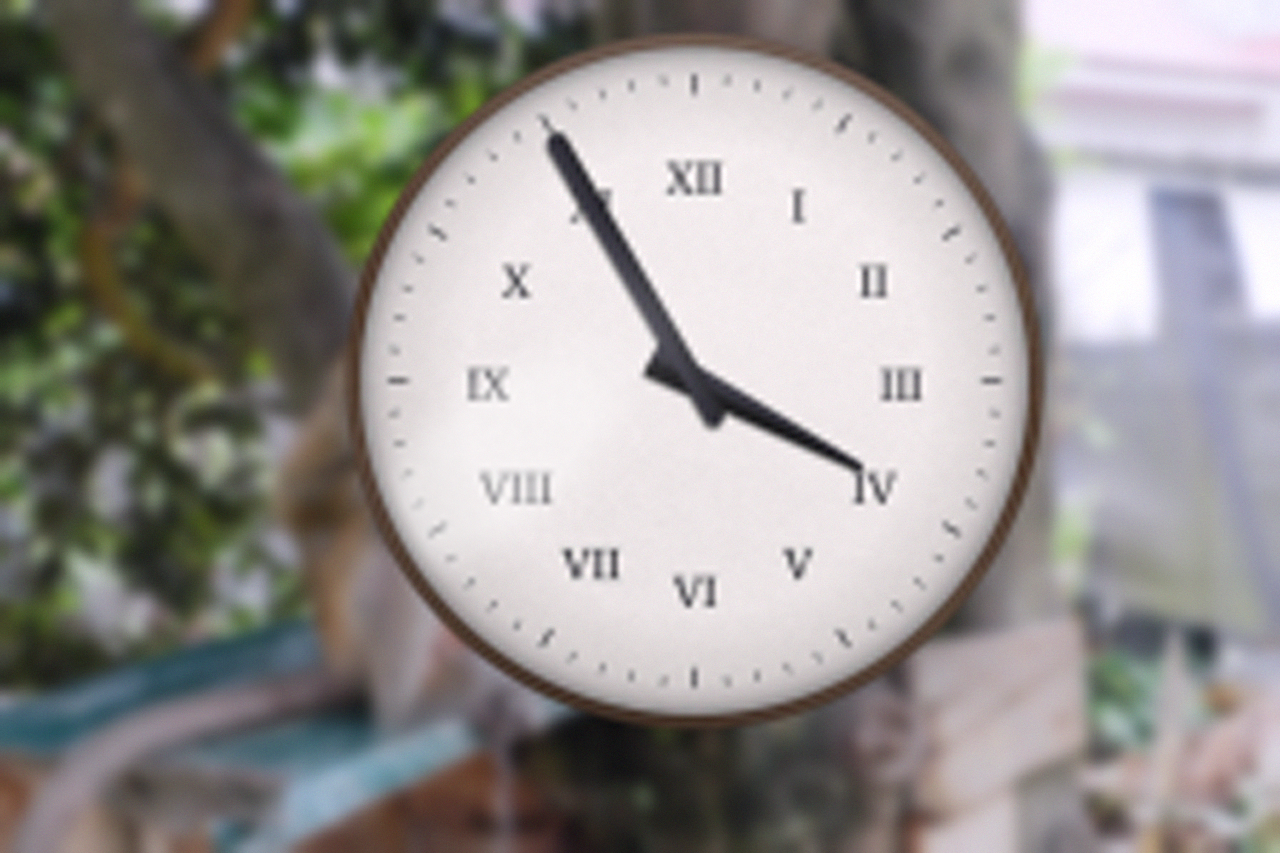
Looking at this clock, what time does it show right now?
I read 3:55
